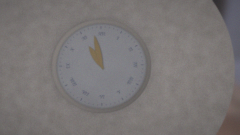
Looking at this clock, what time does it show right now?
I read 10:58
